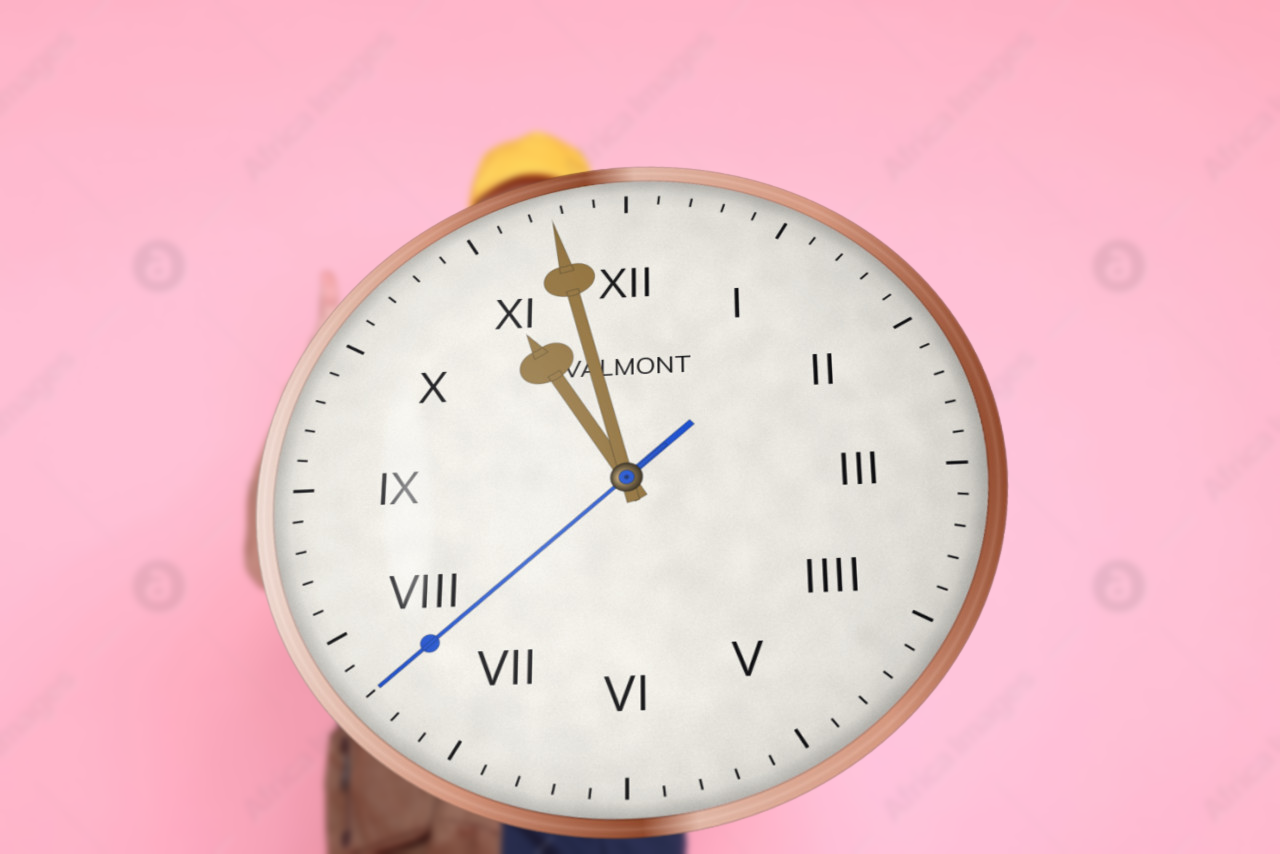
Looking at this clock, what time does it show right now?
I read 10:57:38
